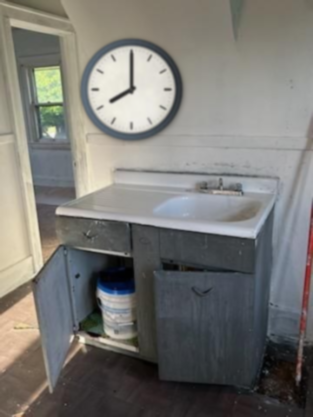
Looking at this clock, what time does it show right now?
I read 8:00
